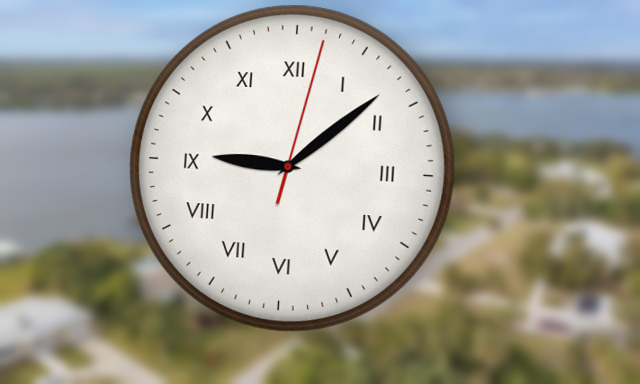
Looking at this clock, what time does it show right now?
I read 9:08:02
